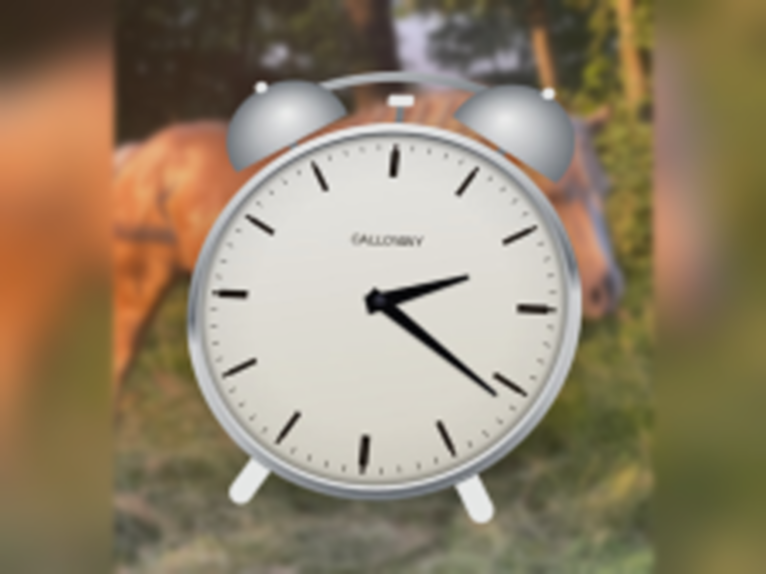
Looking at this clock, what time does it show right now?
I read 2:21
